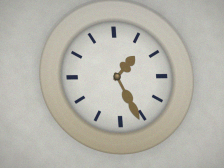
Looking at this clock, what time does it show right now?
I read 1:26
